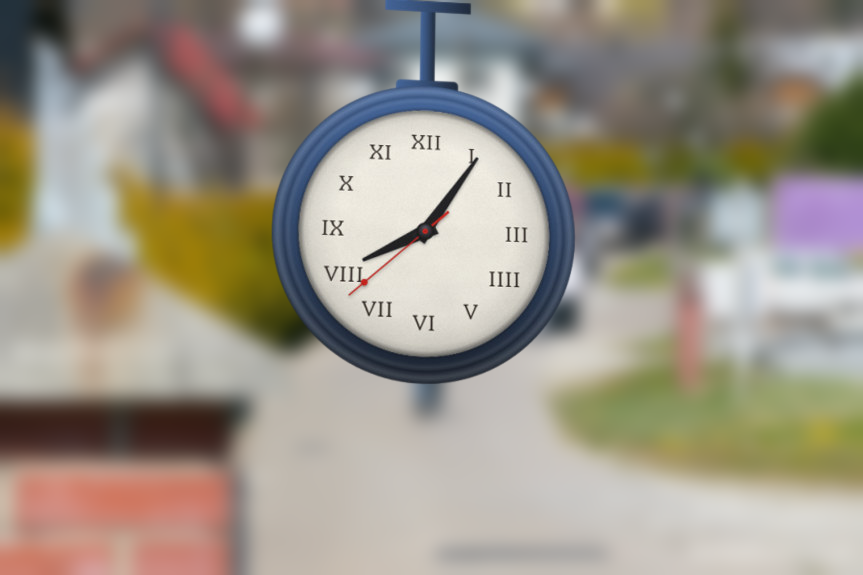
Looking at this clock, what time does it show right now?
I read 8:05:38
